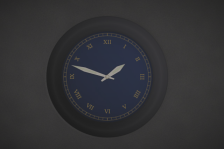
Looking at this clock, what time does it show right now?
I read 1:48
